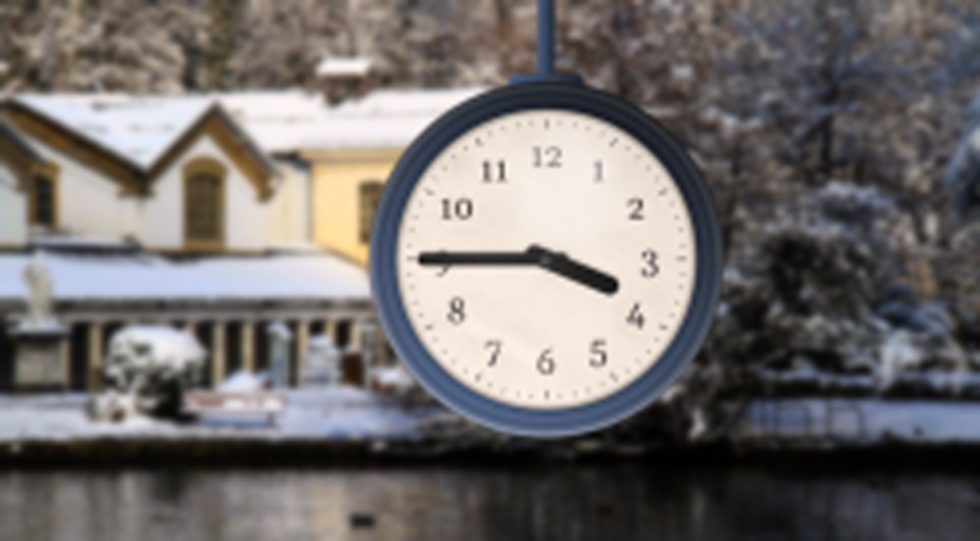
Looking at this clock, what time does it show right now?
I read 3:45
